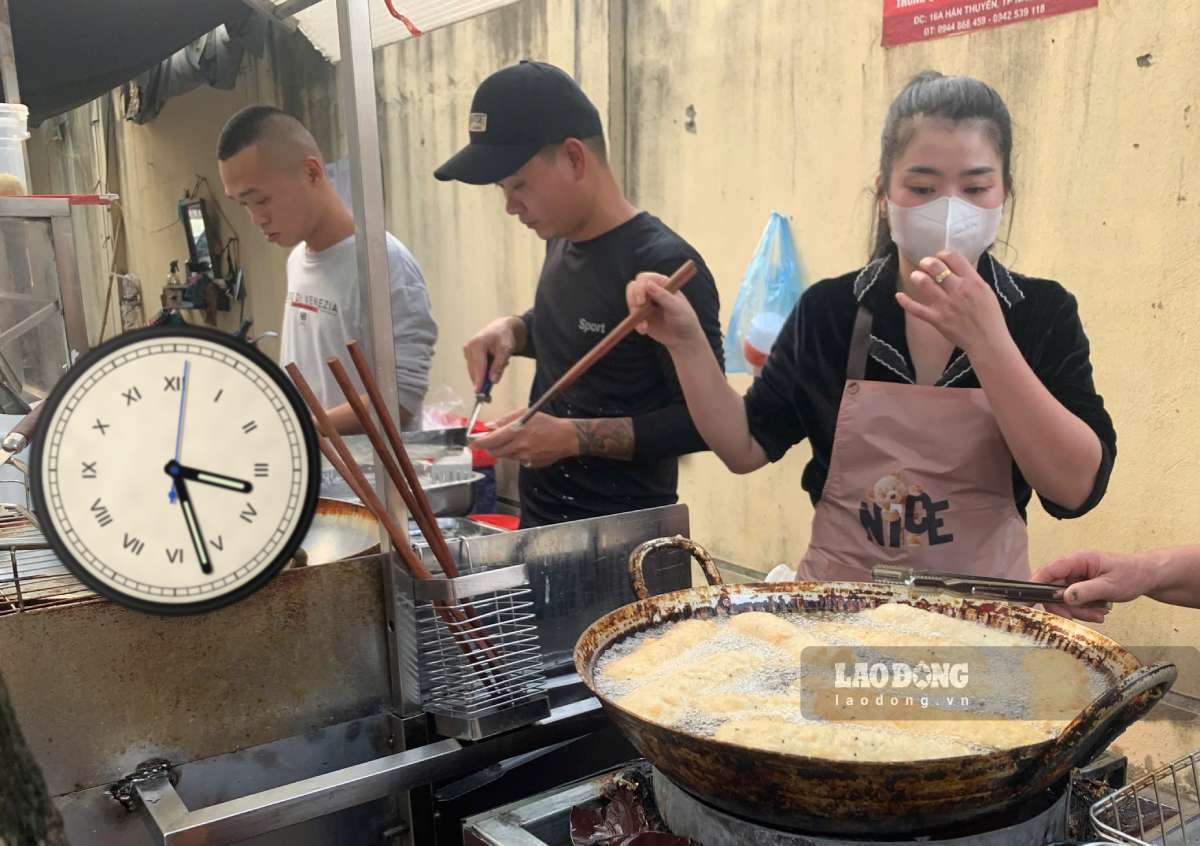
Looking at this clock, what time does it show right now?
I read 3:27:01
